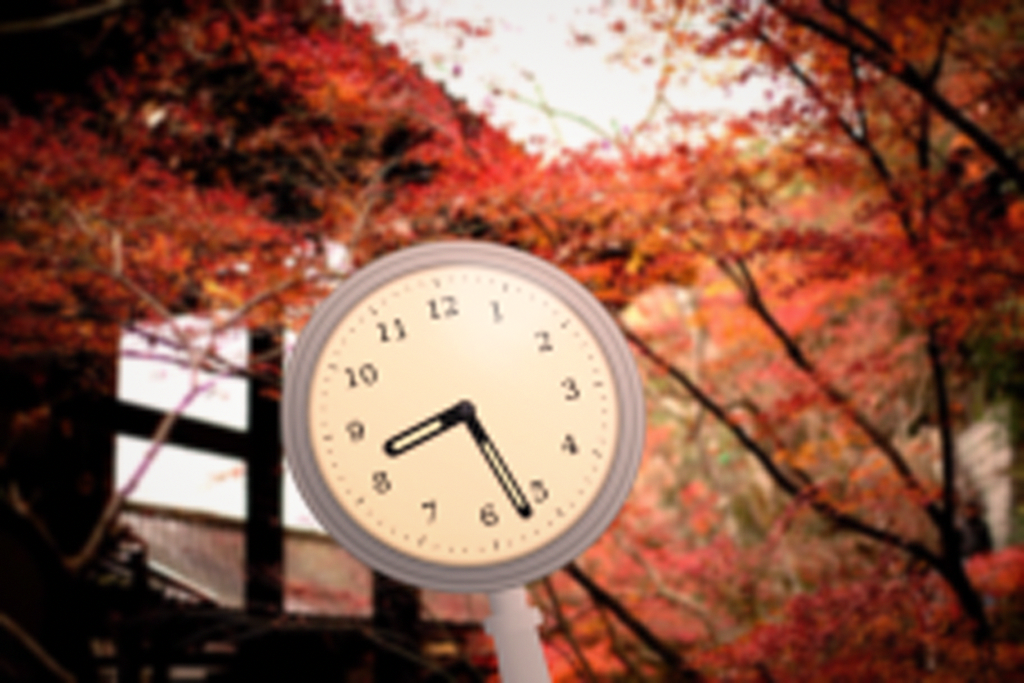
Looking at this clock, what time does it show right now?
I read 8:27
